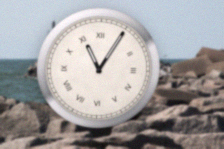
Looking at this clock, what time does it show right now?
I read 11:05
